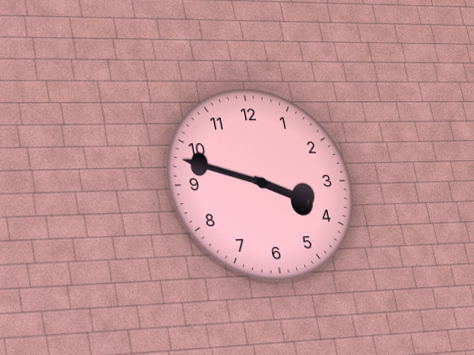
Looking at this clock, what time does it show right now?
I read 3:48
